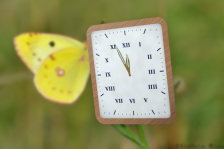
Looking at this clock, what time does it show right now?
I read 11:56
